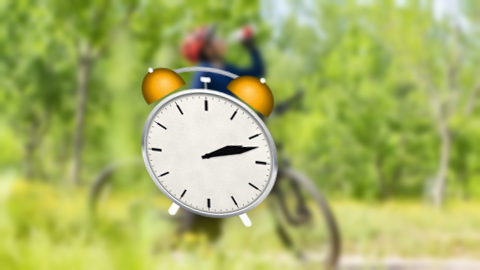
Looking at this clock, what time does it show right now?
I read 2:12
